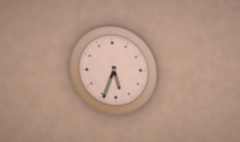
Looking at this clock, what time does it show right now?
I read 5:34
